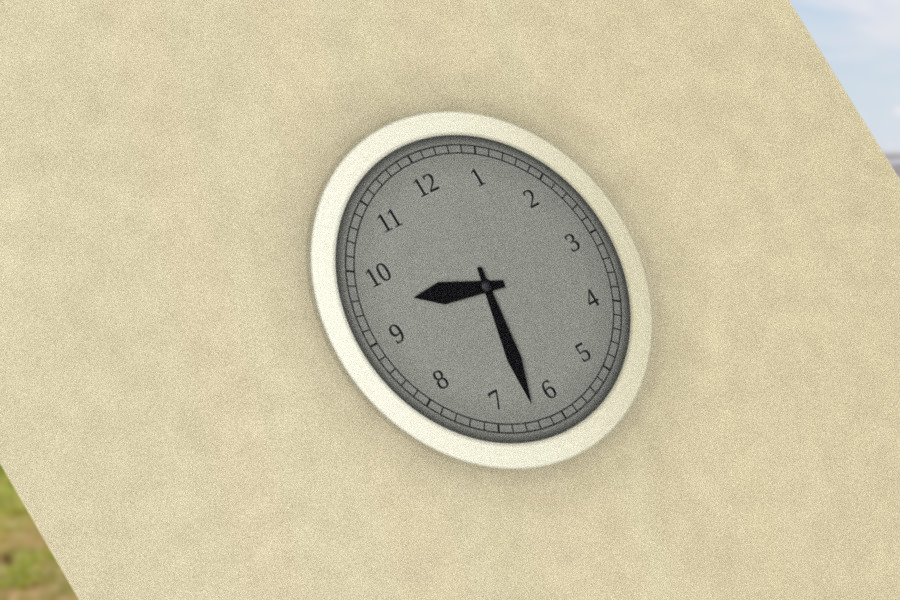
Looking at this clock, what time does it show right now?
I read 9:32
